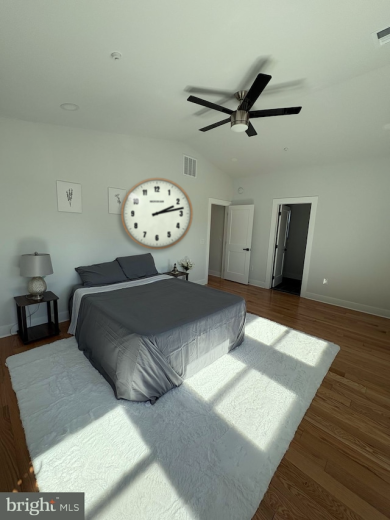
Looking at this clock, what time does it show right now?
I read 2:13
